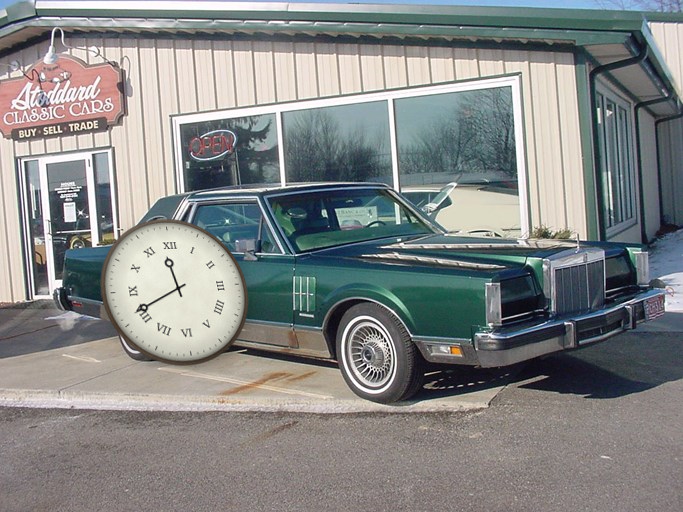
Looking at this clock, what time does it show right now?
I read 11:41
